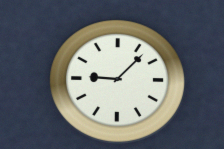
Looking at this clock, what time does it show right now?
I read 9:07
